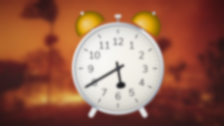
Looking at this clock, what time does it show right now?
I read 5:40
